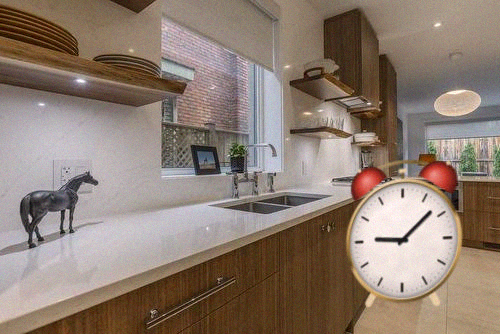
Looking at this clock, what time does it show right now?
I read 9:08
